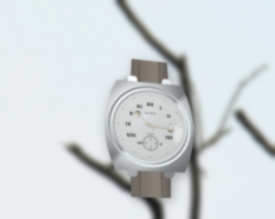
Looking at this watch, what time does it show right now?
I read 10:16
